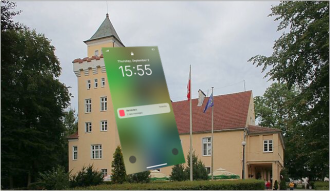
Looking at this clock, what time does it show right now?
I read 15:55
